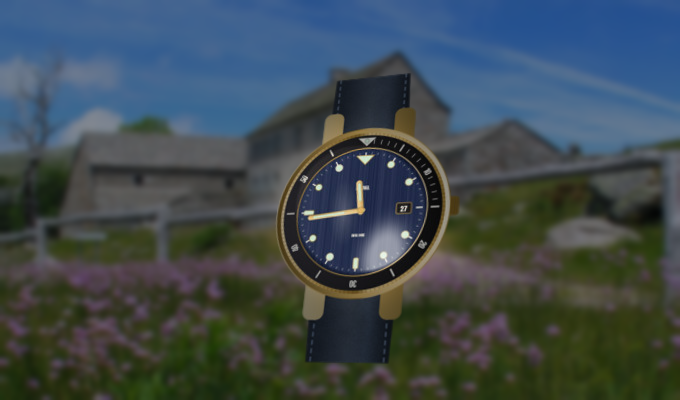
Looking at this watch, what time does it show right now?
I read 11:44
